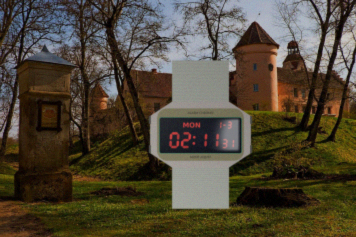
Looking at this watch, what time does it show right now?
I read 2:11:31
